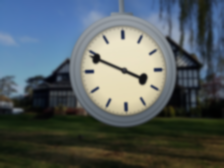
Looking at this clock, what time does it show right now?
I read 3:49
